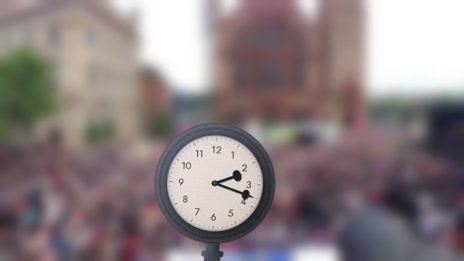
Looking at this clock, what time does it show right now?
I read 2:18
